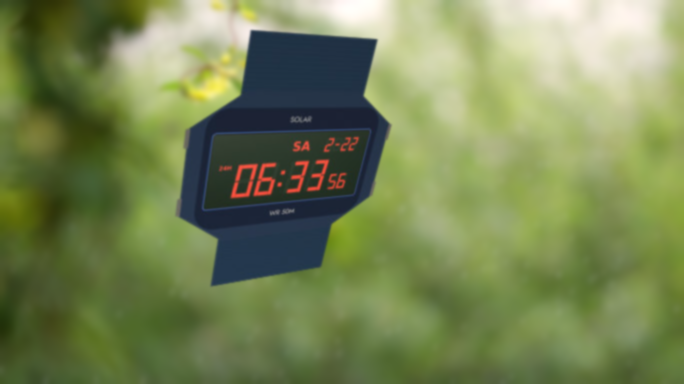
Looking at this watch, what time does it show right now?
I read 6:33:56
